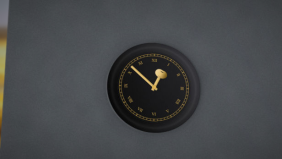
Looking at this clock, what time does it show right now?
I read 12:52
